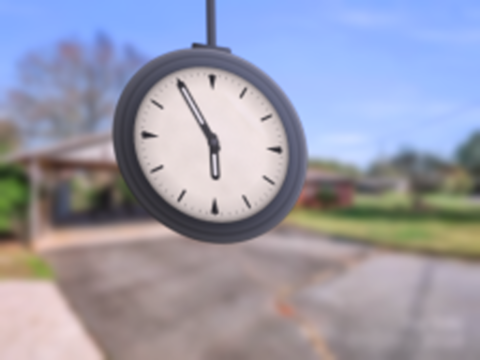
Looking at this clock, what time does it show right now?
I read 5:55
